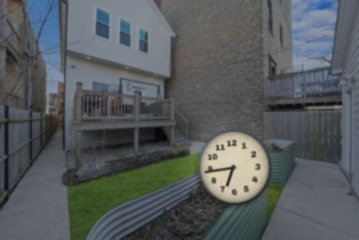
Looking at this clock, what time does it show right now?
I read 6:44
